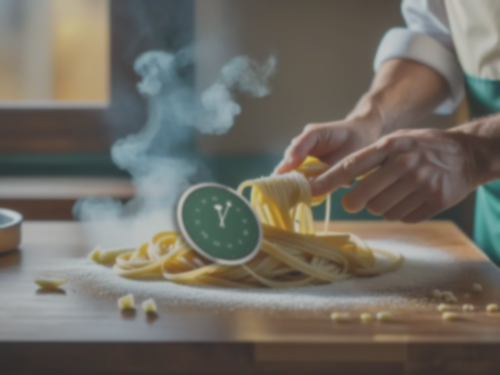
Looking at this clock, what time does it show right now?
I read 12:06
